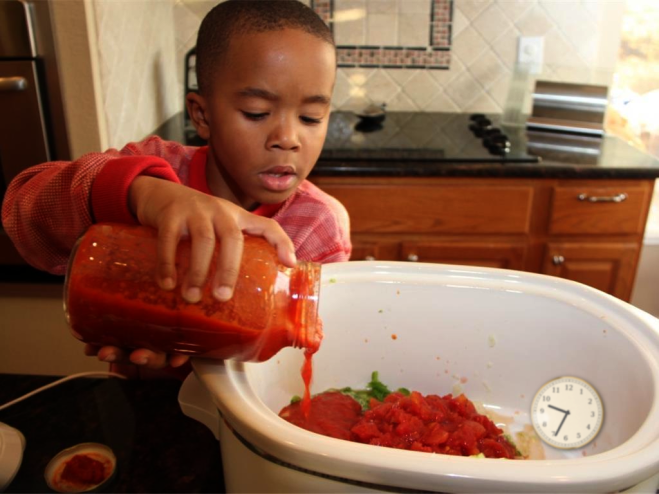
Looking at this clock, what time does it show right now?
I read 9:34
